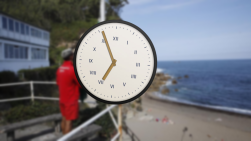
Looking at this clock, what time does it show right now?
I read 6:56
